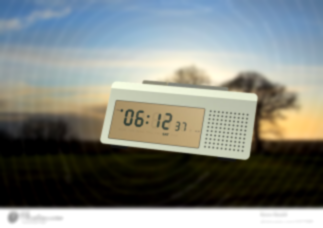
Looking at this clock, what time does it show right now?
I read 6:12
